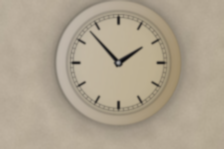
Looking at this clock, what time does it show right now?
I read 1:53
